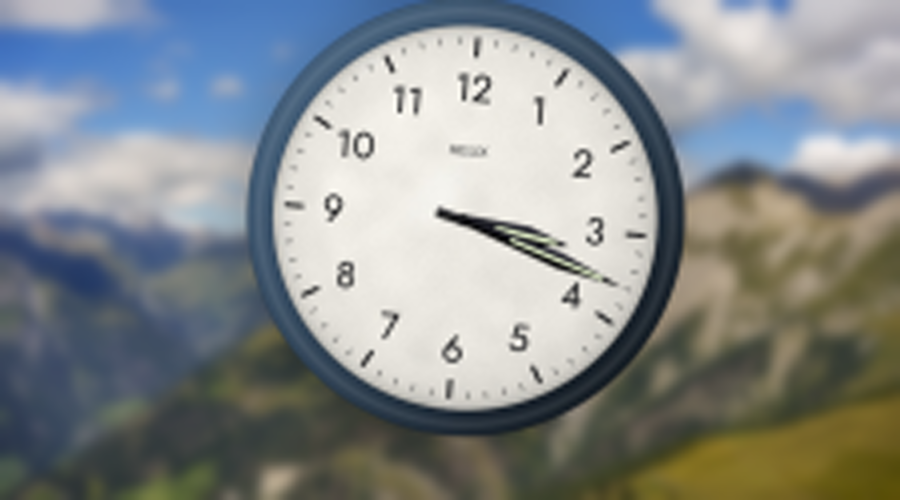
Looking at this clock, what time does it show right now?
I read 3:18
